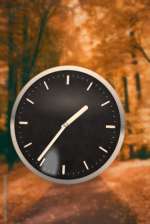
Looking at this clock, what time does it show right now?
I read 1:36
